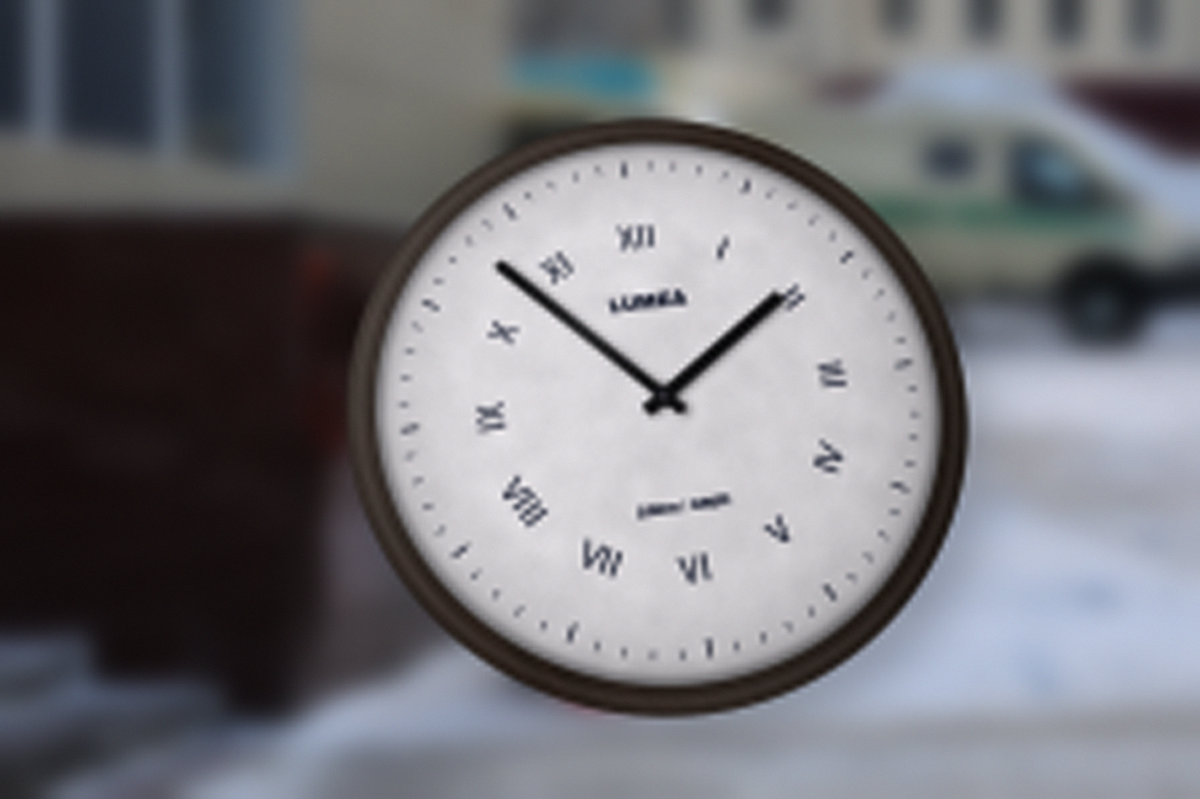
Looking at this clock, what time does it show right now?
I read 1:53
